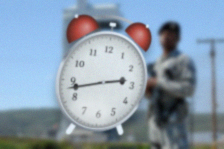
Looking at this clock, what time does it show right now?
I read 2:43
